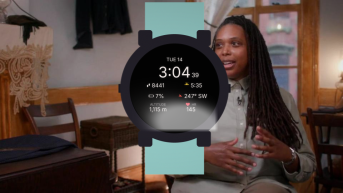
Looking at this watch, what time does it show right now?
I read 3:04
